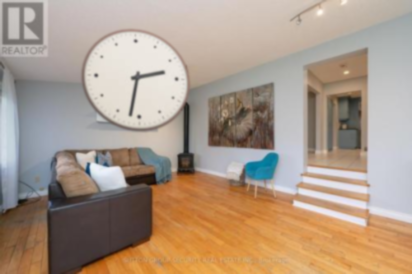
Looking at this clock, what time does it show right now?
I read 2:32
